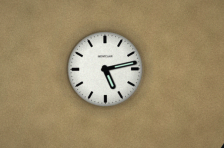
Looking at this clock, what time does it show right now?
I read 5:13
